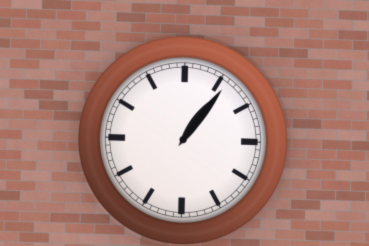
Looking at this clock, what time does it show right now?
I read 1:06
